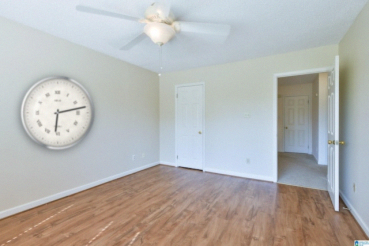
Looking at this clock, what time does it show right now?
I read 6:13
